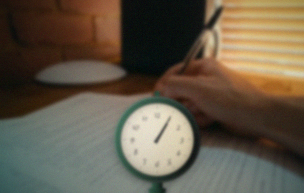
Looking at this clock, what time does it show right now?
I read 1:05
